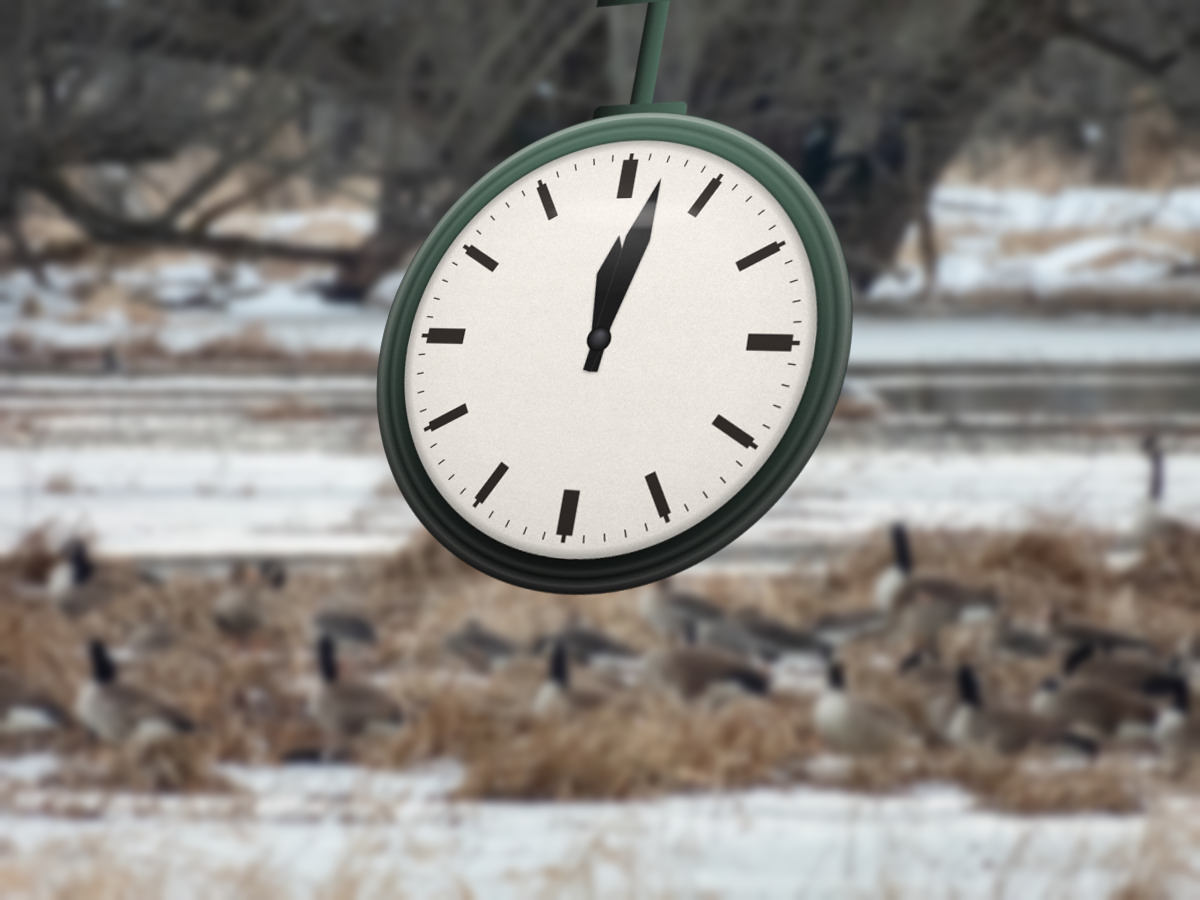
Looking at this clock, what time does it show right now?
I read 12:02
